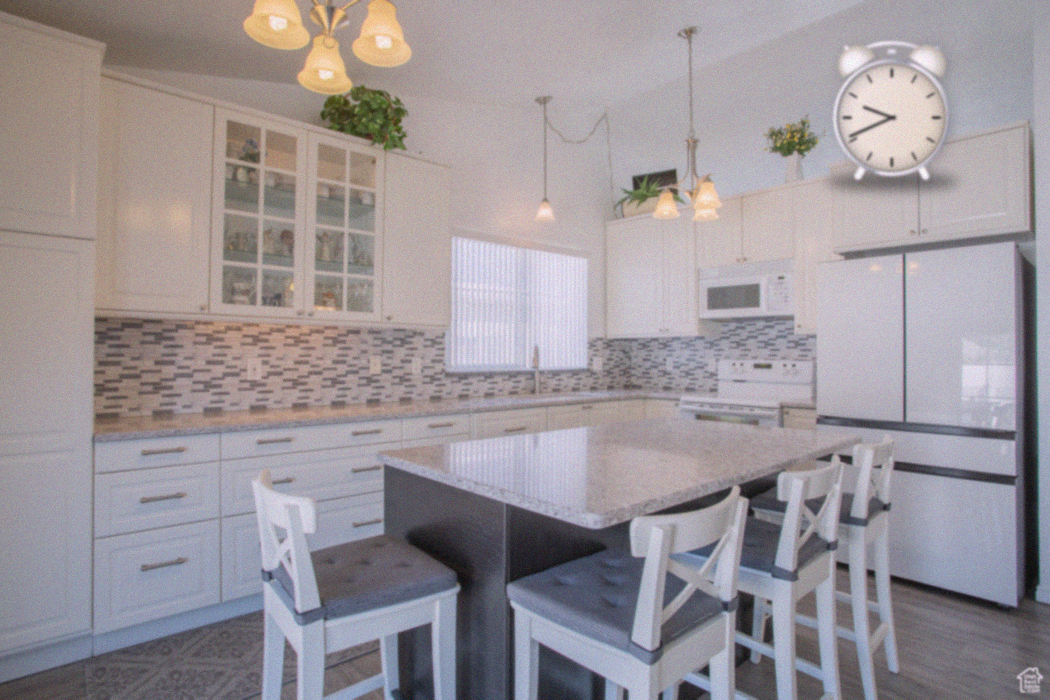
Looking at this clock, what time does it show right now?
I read 9:41
